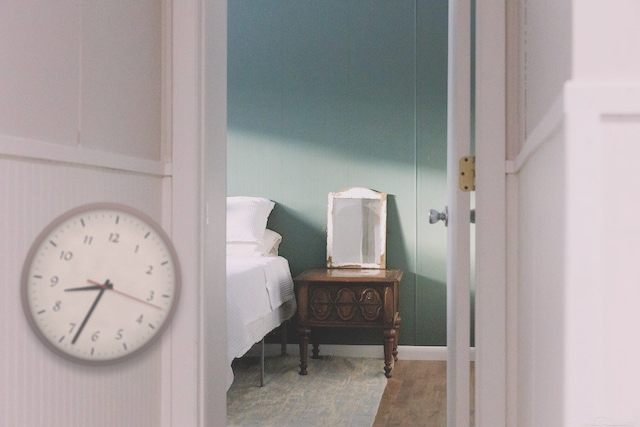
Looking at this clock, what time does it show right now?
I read 8:33:17
